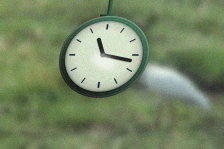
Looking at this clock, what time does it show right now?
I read 11:17
